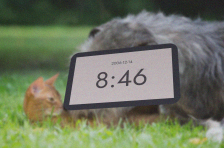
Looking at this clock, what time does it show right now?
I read 8:46
